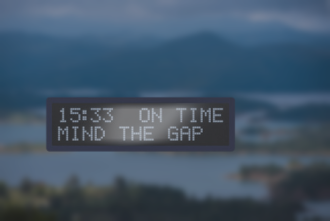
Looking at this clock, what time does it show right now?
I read 15:33
